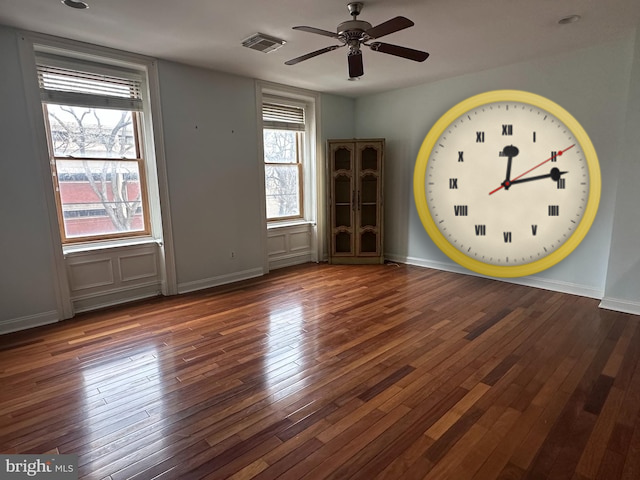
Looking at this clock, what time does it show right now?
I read 12:13:10
